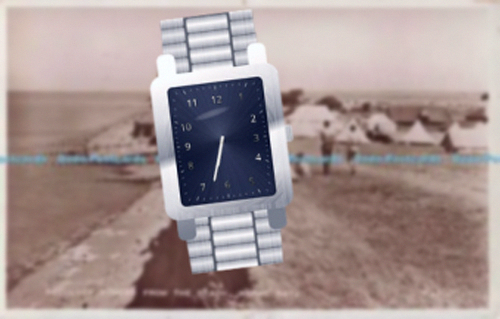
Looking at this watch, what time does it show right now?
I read 6:33
